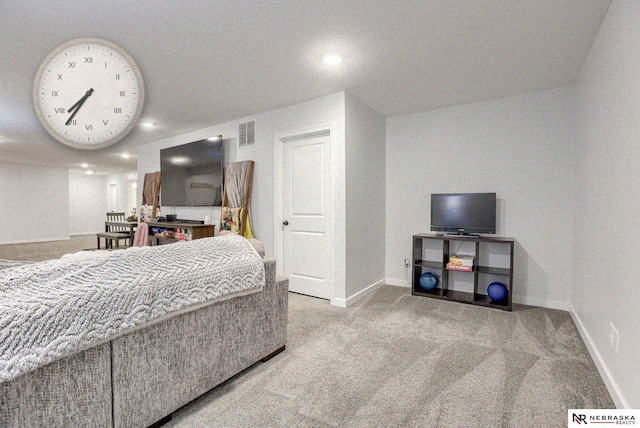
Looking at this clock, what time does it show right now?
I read 7:36
